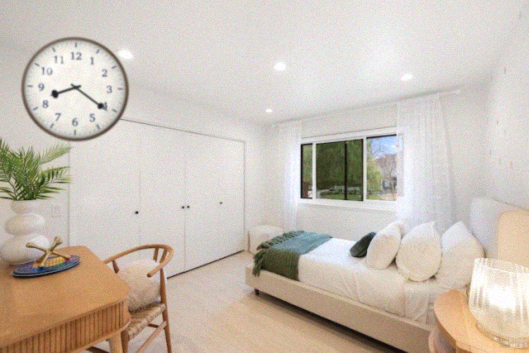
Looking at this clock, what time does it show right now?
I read 8:21
